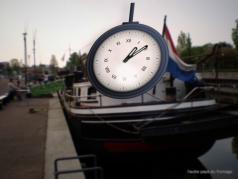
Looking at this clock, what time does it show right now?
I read 1:09
